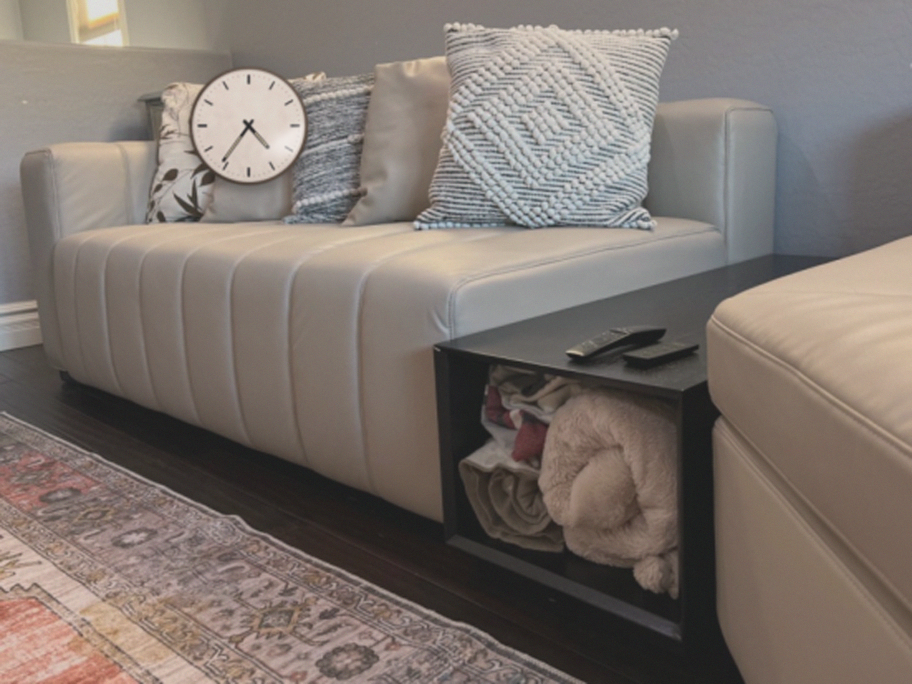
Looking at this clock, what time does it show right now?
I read 4:36
